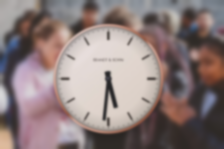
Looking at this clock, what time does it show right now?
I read 5:31
